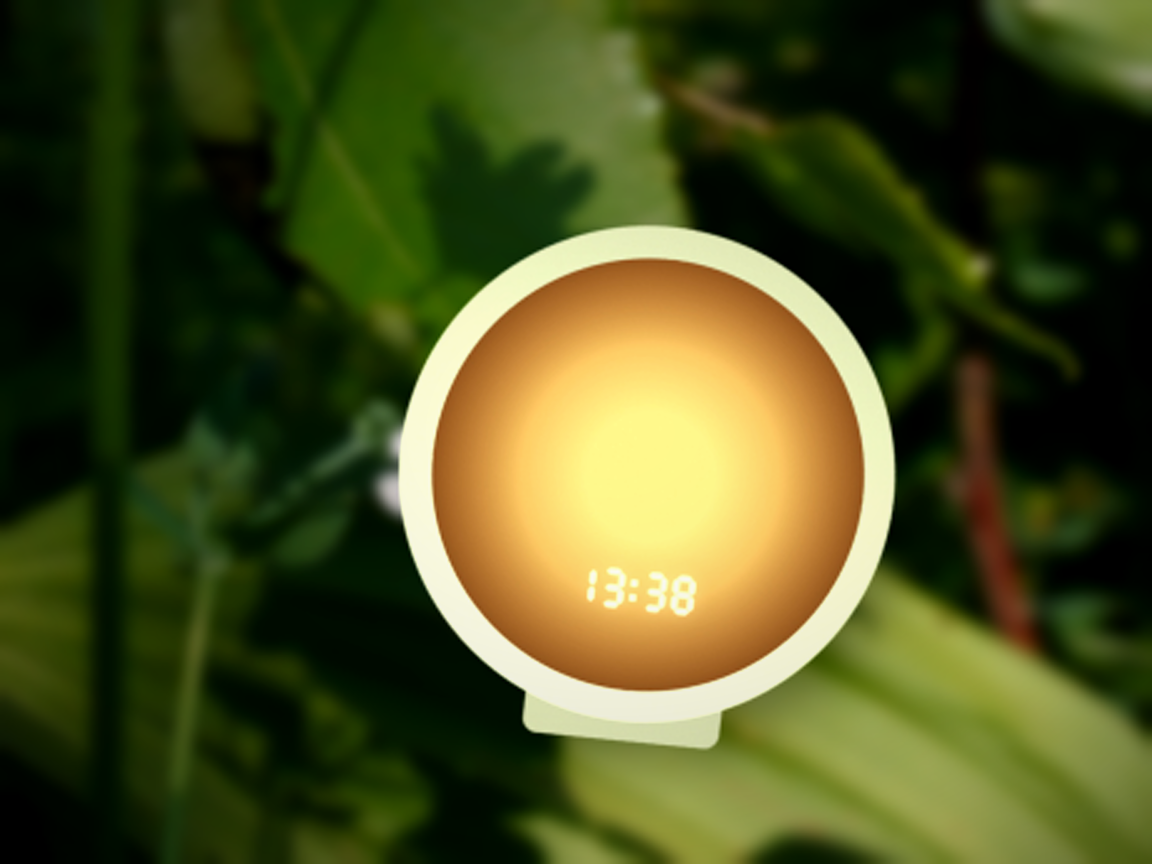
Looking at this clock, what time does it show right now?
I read 13:38
